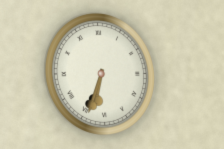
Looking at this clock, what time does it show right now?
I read 6:34
